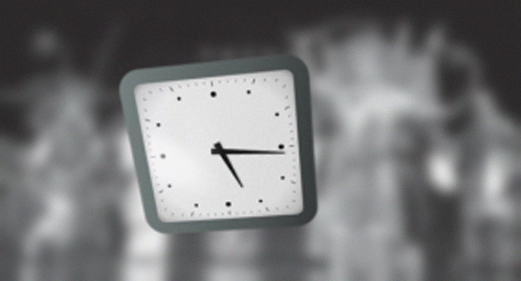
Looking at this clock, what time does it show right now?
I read 5:16
